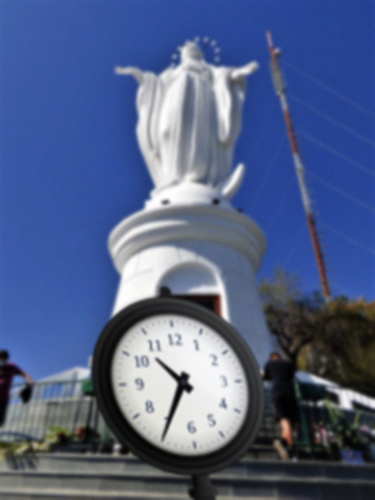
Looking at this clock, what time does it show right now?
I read 10:35
